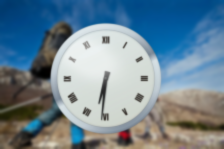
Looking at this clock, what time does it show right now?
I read 6:31
